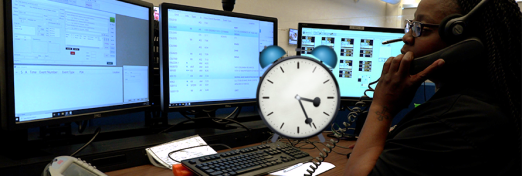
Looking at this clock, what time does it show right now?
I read 3:26
